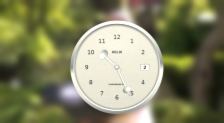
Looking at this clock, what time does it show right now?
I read 10:26
